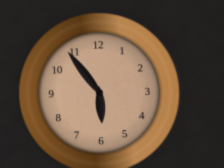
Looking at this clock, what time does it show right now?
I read 5:54
